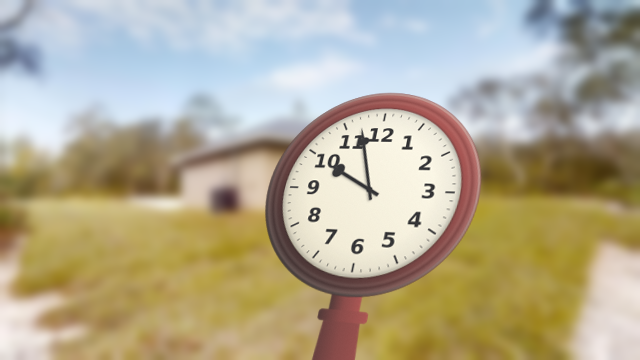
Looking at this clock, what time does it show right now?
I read 9:57
